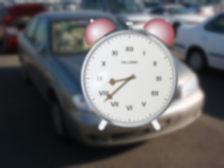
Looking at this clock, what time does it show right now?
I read 8:38
